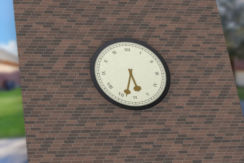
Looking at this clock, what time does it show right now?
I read 5:33
